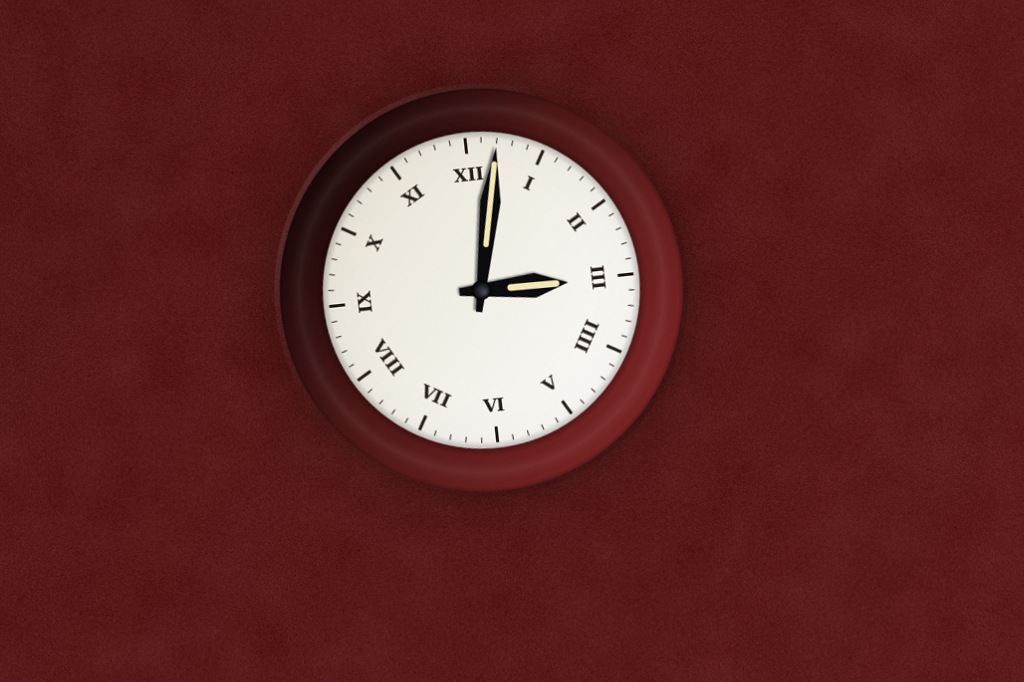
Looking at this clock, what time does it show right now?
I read 3:02
